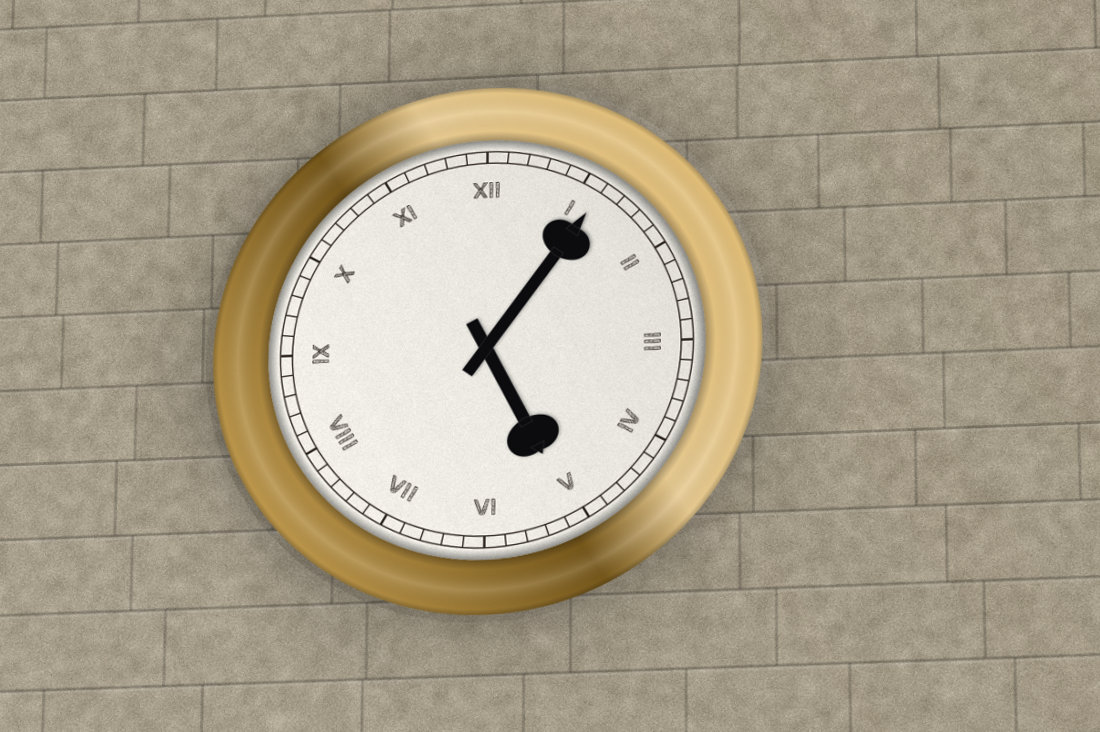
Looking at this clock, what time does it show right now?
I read 5:06
